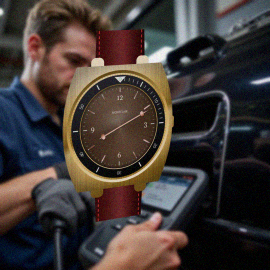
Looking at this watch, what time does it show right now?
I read 8:11
